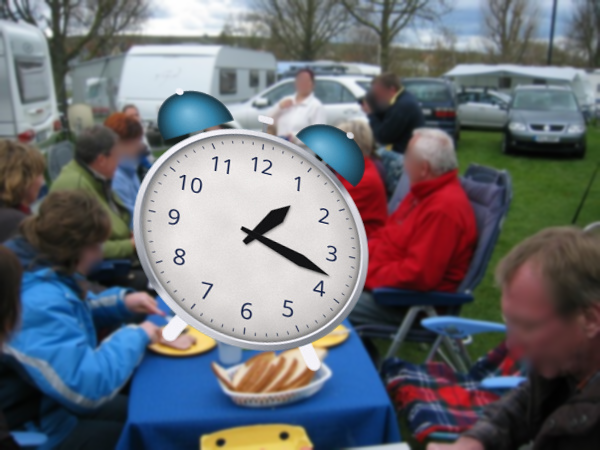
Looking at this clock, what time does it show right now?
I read 1:18
